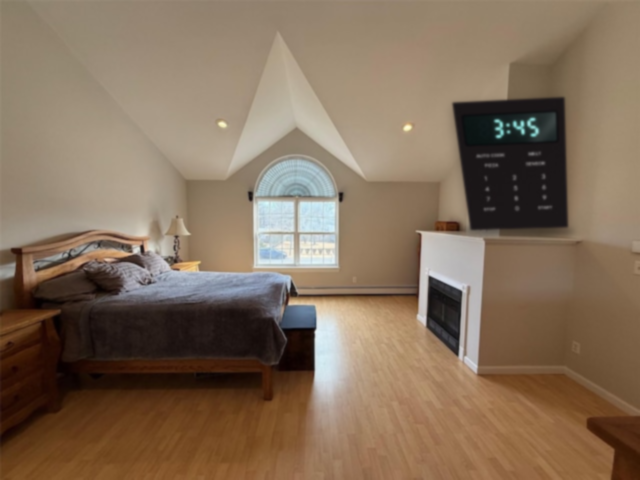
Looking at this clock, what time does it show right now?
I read 3:45
